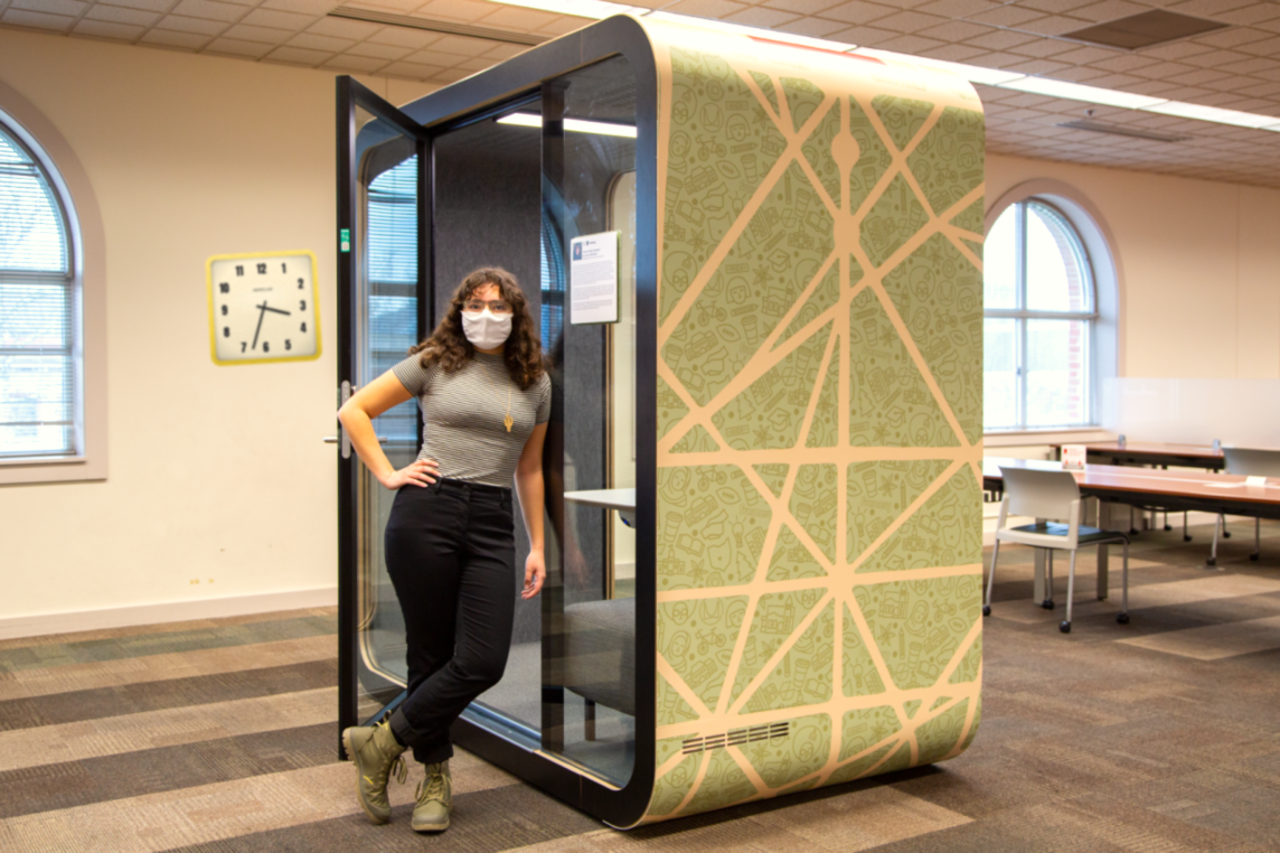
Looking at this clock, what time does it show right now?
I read 3:33
